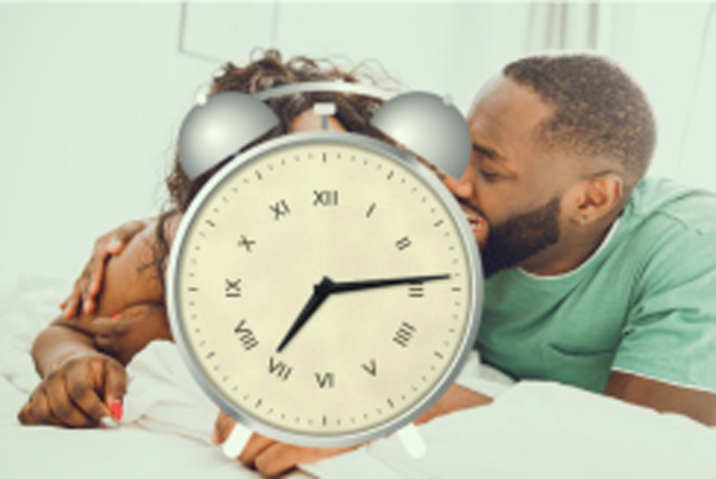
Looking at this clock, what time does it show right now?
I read 7:14
